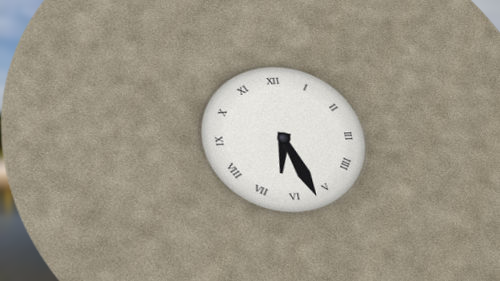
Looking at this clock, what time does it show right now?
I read 6:27
